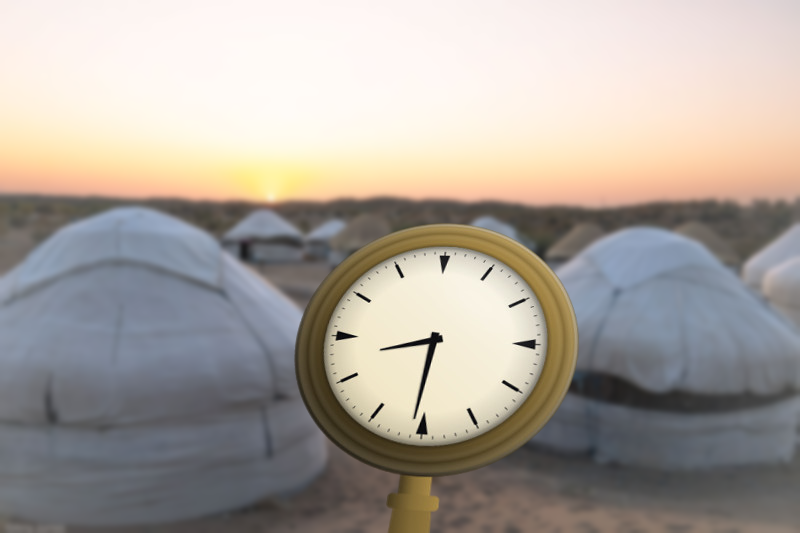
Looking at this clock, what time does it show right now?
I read 8:31
